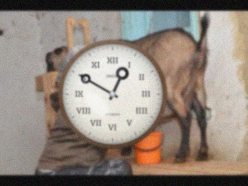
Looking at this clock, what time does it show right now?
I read 12:50
